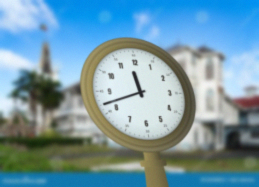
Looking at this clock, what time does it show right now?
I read 11:42
